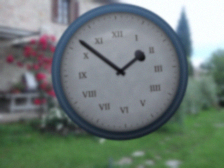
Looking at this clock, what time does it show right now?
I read 1:52
